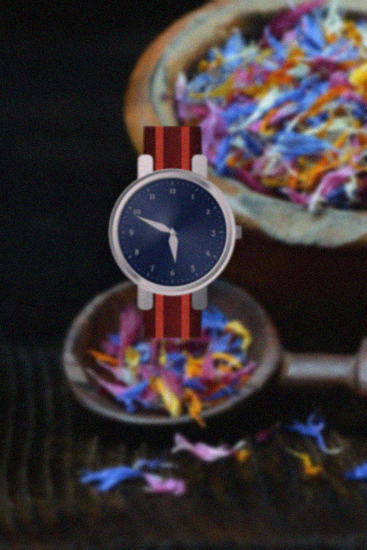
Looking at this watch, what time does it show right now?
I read 5:49
